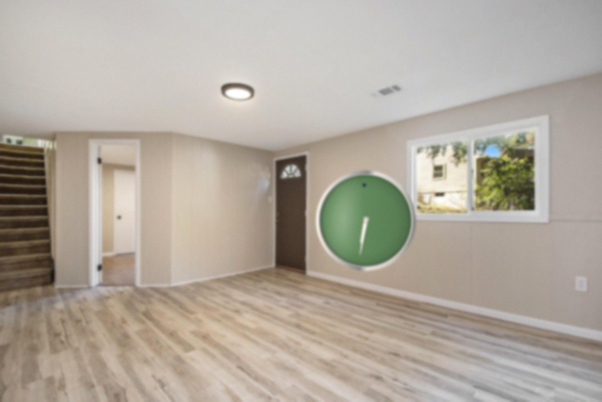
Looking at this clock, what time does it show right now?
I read 6:32
